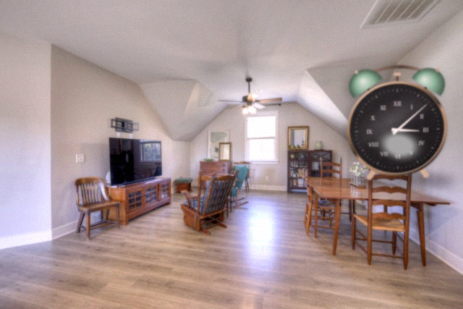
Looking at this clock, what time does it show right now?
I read 3:08
